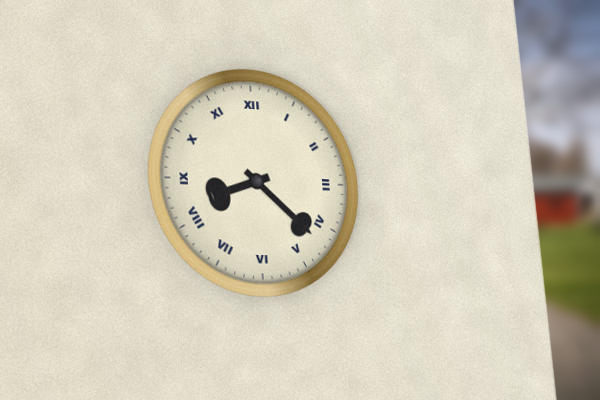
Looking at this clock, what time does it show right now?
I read 8:22
